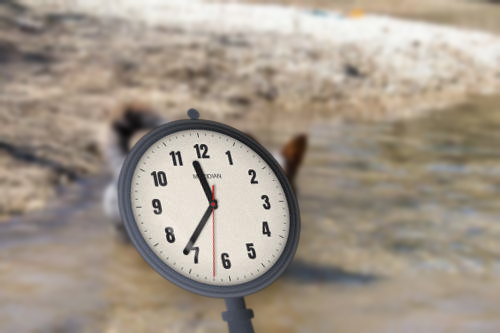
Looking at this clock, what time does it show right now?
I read 11:36:32
